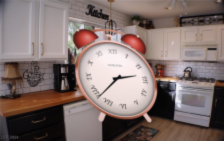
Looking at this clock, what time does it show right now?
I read 2:38
